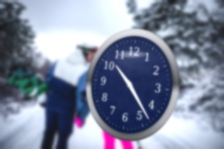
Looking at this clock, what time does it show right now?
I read 10:23
